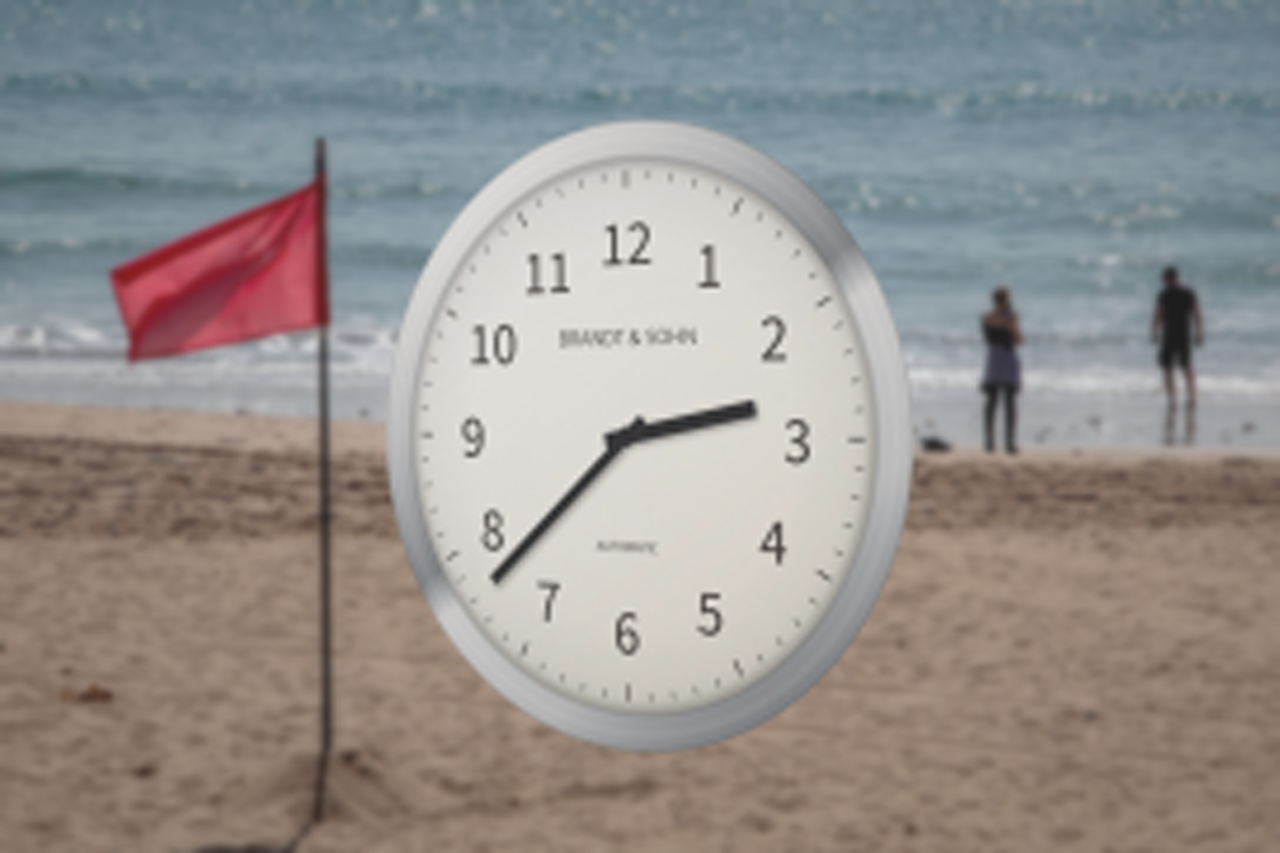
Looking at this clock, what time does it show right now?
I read 2:38
